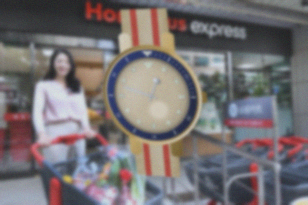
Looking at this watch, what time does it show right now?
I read 12:48
